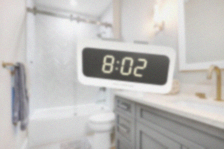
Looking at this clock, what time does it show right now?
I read 8:02
